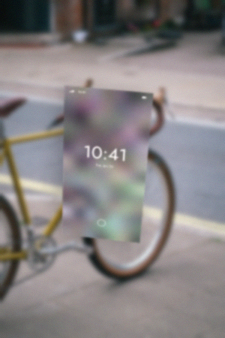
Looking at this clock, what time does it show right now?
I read 10:41
